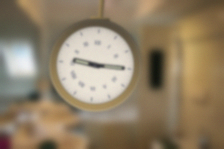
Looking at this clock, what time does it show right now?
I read 9:15
